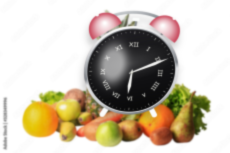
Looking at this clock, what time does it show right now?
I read 6:11
